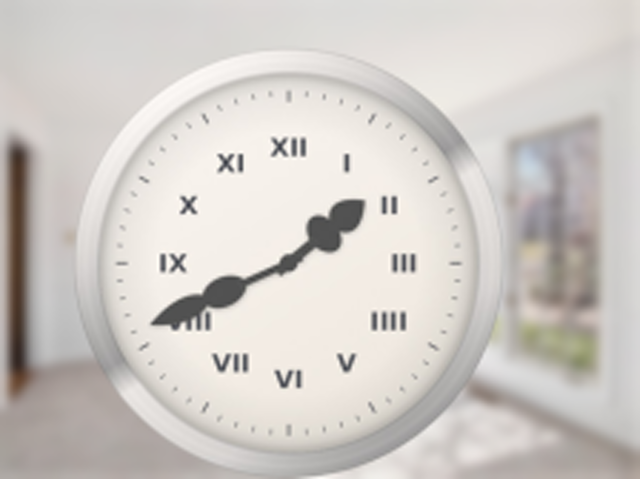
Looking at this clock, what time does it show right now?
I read 1:41
